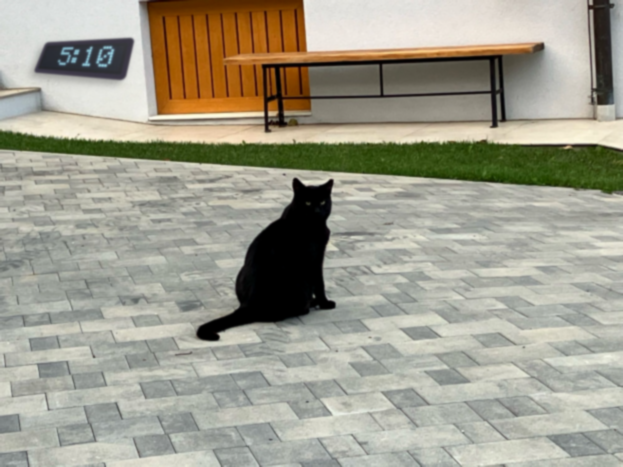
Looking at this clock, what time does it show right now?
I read 5:10
